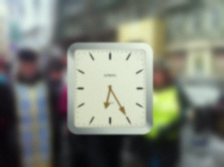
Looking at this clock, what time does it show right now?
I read 6:25
